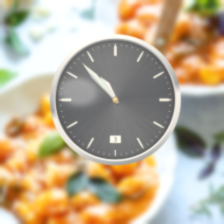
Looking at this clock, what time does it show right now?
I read 10:53
